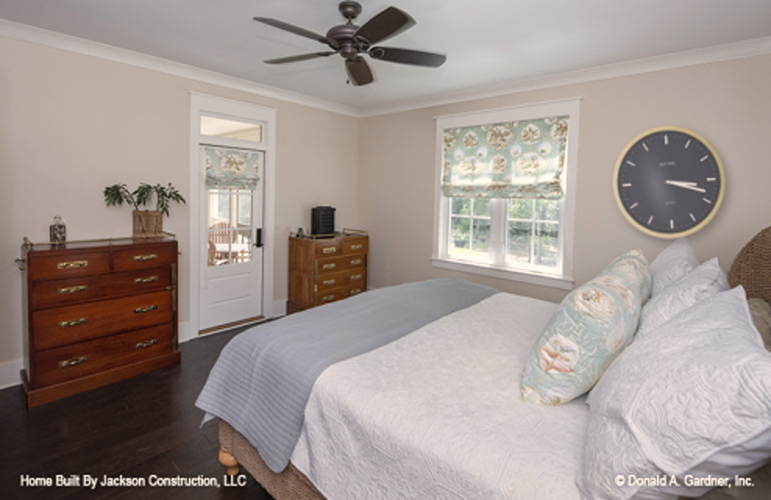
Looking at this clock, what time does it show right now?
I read 3:18
